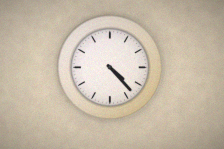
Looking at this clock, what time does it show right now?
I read 4:23
